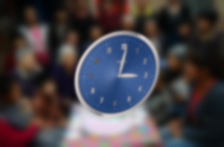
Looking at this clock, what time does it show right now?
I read 3:01
